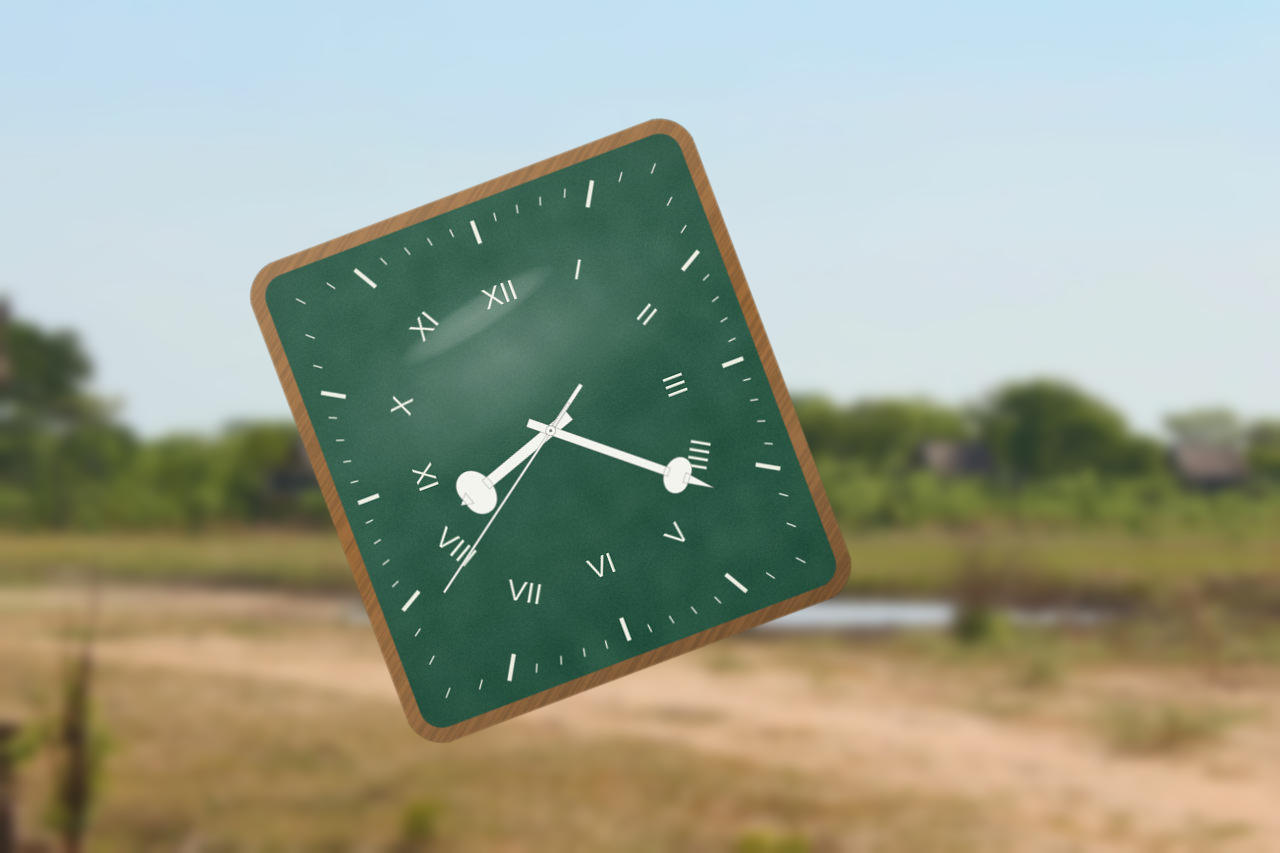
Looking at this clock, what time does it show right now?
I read 8:21:39
